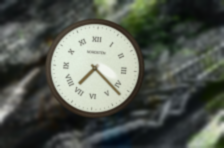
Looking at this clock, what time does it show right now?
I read 7:22
